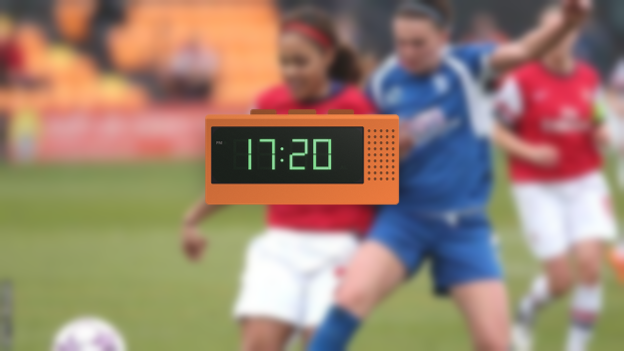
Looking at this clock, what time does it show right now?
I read 17:20
